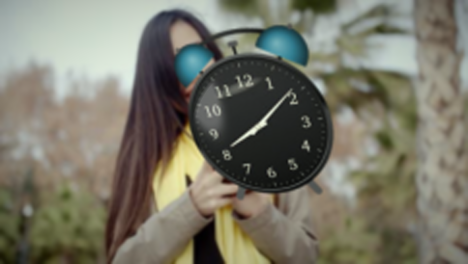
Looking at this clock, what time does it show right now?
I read 8:09
